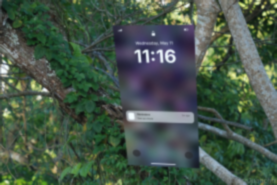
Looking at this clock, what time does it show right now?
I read 11:16
